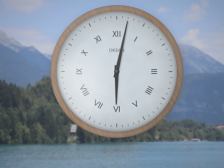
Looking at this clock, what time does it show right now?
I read 6:02
